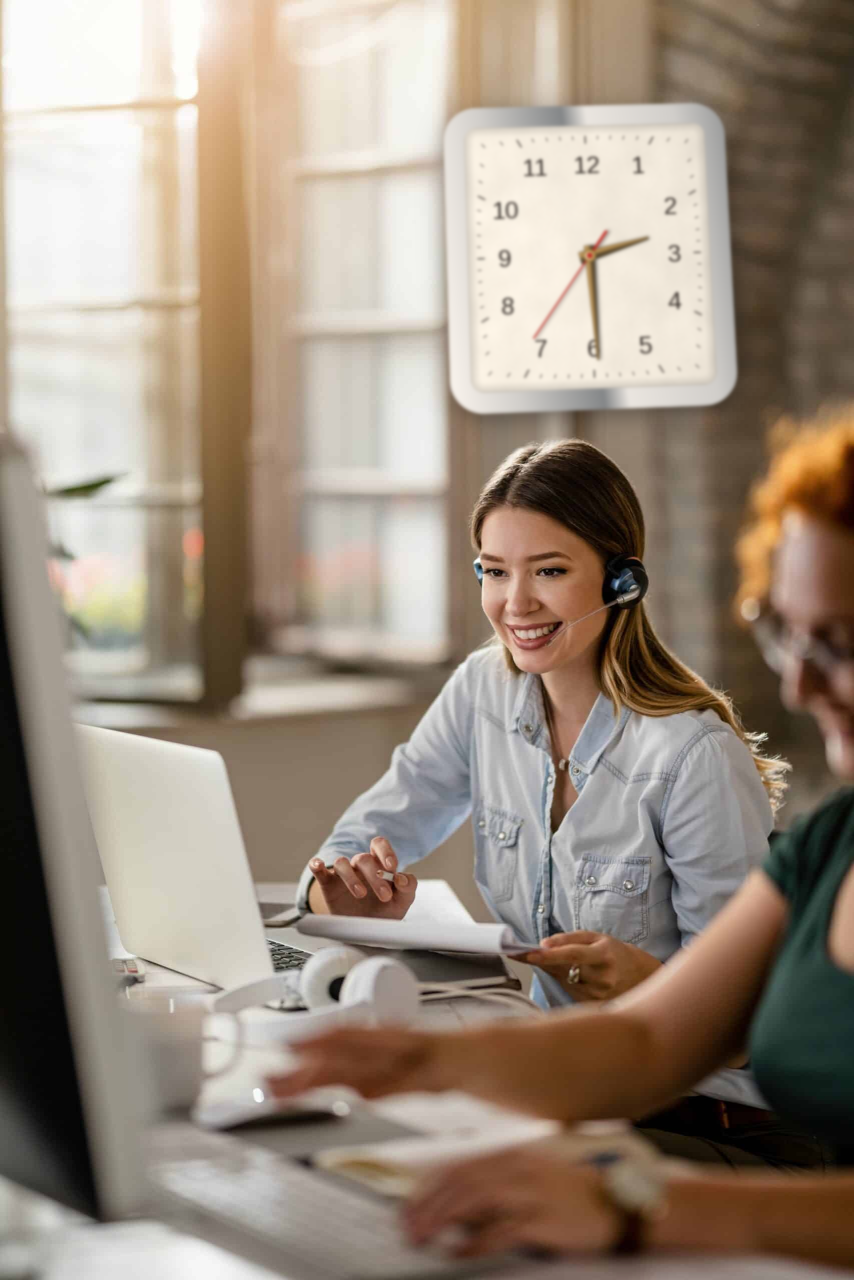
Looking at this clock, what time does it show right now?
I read 2:29:36
